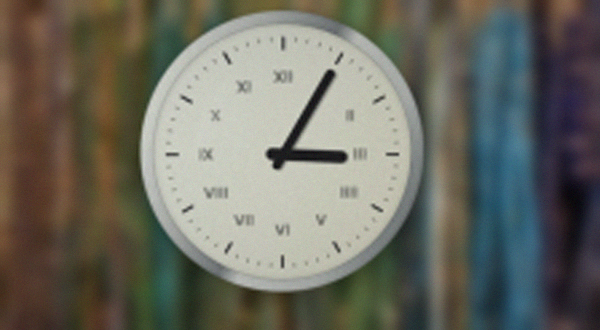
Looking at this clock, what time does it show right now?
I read 3:05
